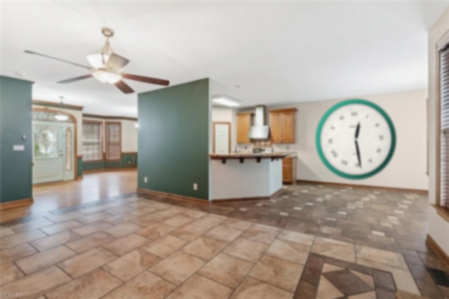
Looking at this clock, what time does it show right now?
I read 12:29
